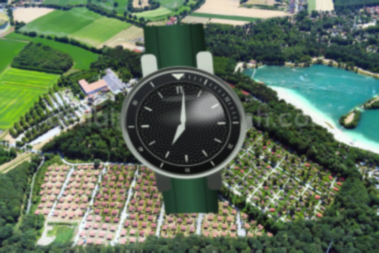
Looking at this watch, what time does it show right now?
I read 7:01
